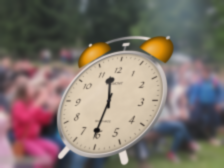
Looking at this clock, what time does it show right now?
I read 11:31
